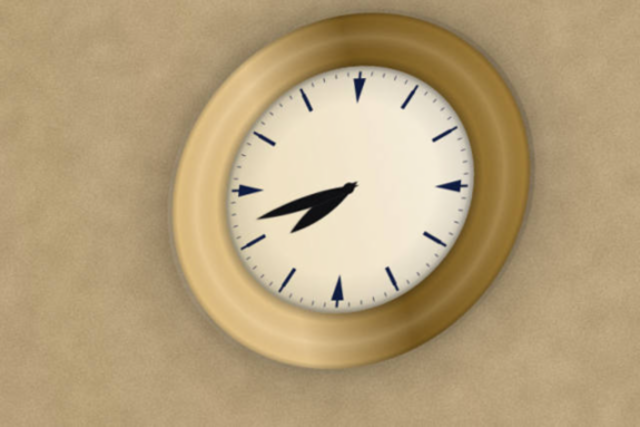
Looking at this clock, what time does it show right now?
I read 7:42
